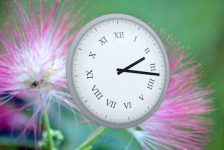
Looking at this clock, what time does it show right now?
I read 2:17
